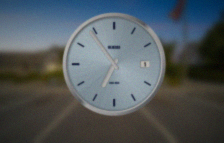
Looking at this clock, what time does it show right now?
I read 6:54
